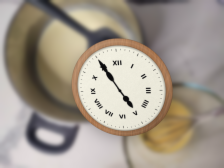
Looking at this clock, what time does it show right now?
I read 4:55
